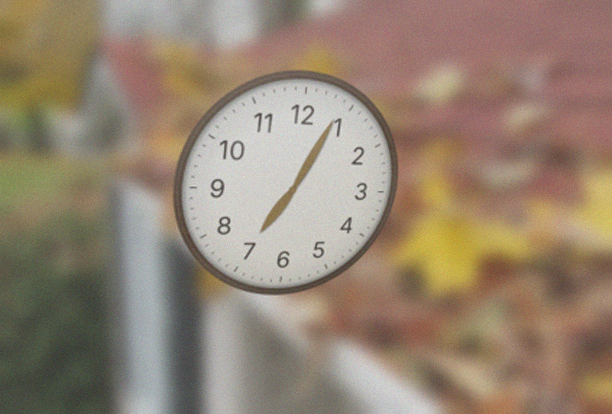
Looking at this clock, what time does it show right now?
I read 7:04
